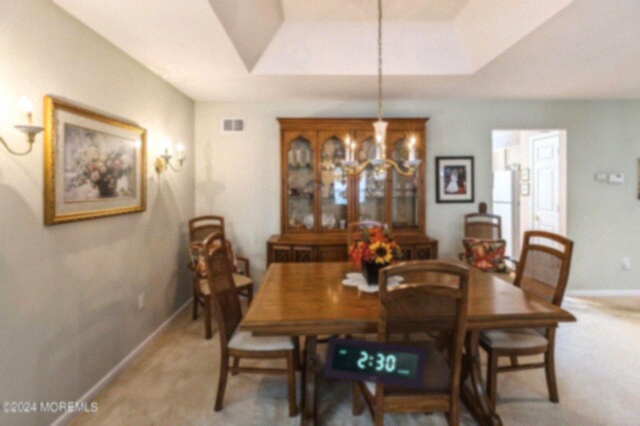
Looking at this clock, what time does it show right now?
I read 2:30
